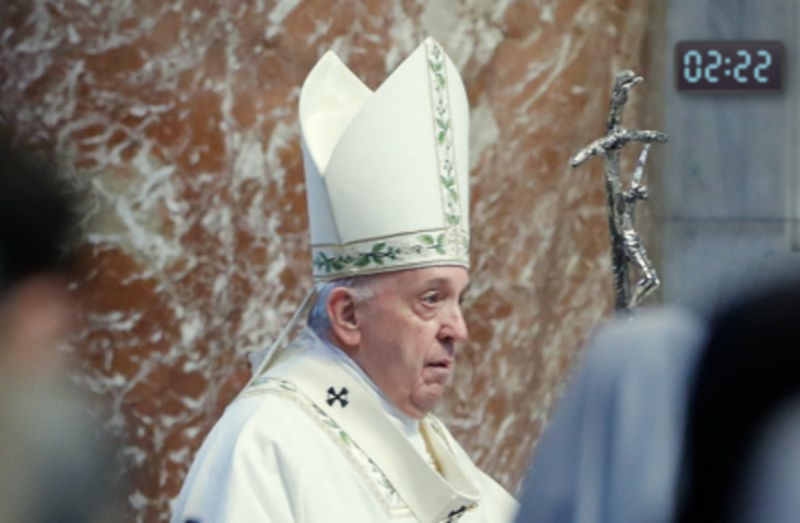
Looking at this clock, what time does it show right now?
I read 2:22
